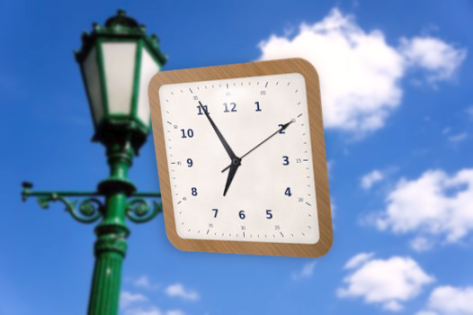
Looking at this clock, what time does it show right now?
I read 6:55:10
